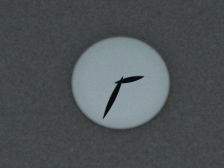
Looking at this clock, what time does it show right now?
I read 2:34
